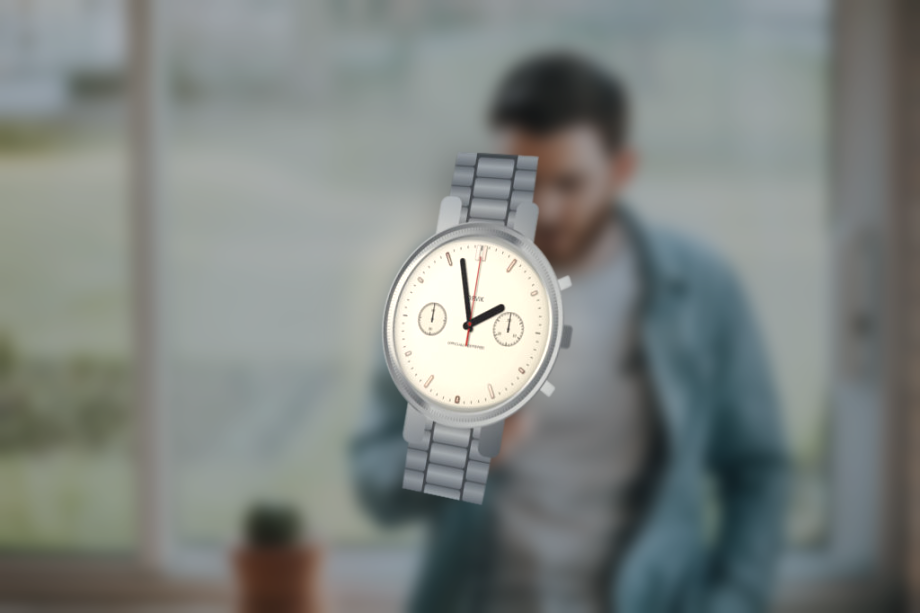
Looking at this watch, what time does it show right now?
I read 1:57
